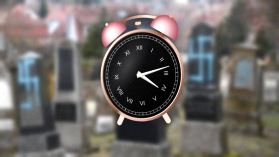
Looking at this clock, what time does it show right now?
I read 4:13
